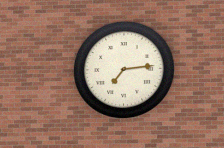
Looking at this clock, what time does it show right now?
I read 7:14
